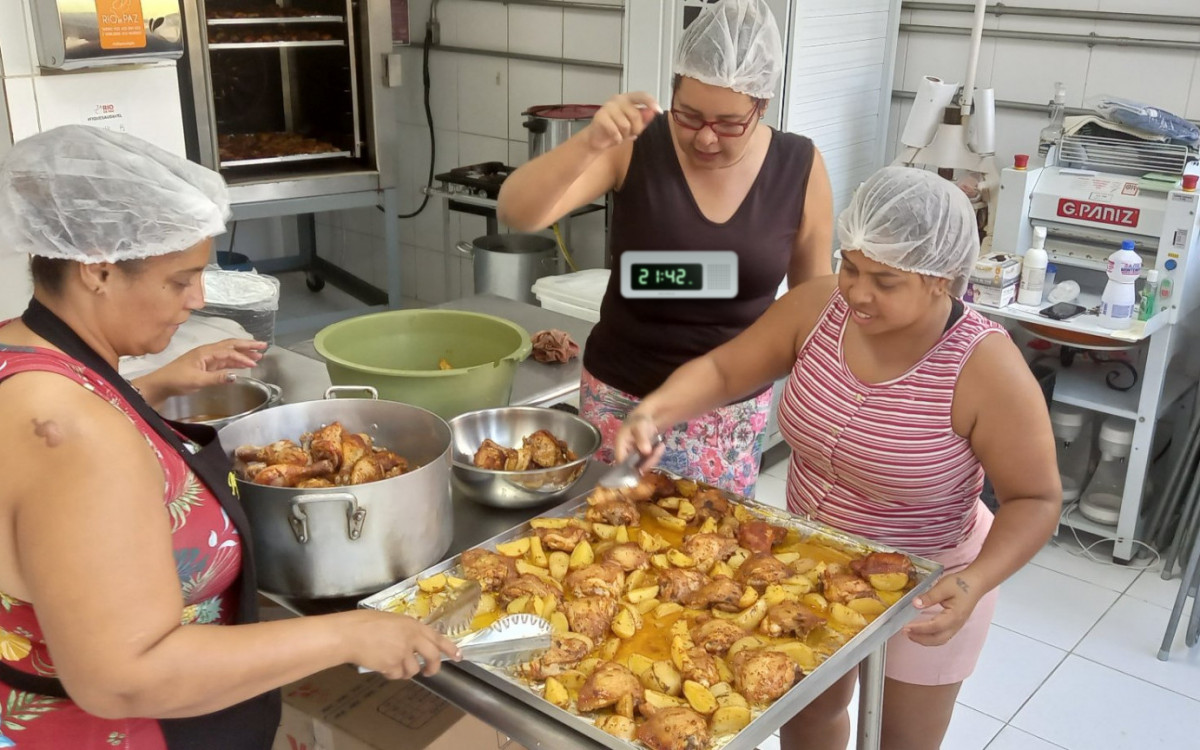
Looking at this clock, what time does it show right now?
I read 21:42
